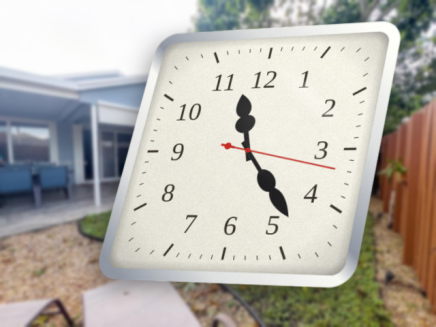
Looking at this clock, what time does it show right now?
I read 11:23:17
